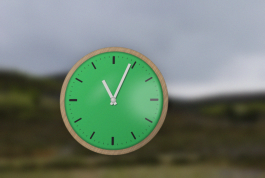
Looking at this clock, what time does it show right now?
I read 11:04
